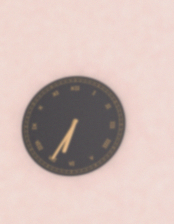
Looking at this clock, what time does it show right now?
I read 6:35
